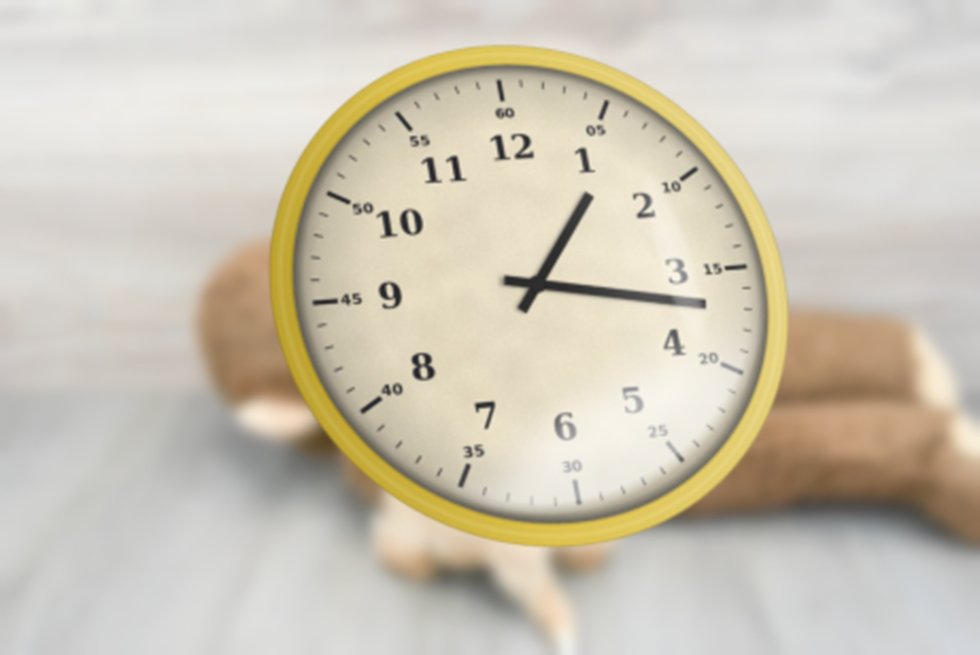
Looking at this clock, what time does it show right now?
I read 1:17
